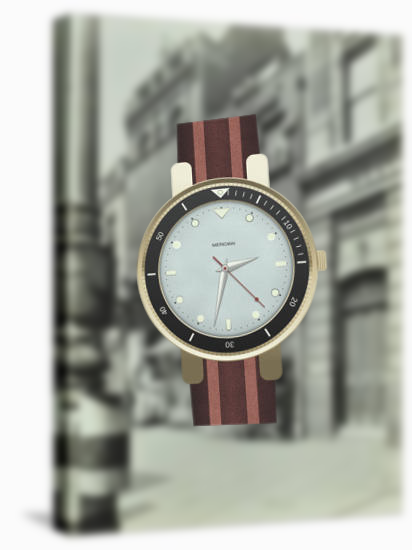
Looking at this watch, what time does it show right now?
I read 2:32:23
